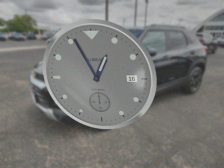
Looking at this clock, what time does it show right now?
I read 12:56
